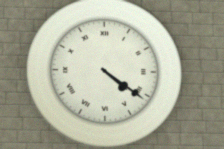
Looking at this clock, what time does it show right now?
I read 4:21
